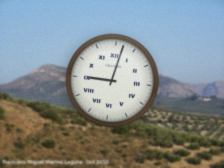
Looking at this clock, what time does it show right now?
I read 9:02
